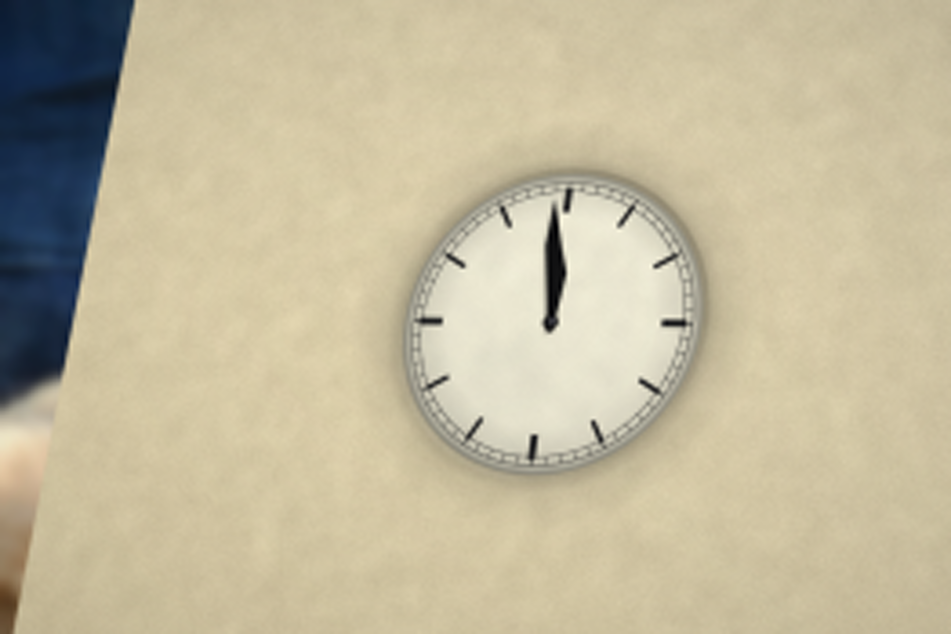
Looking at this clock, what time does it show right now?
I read 11:59
